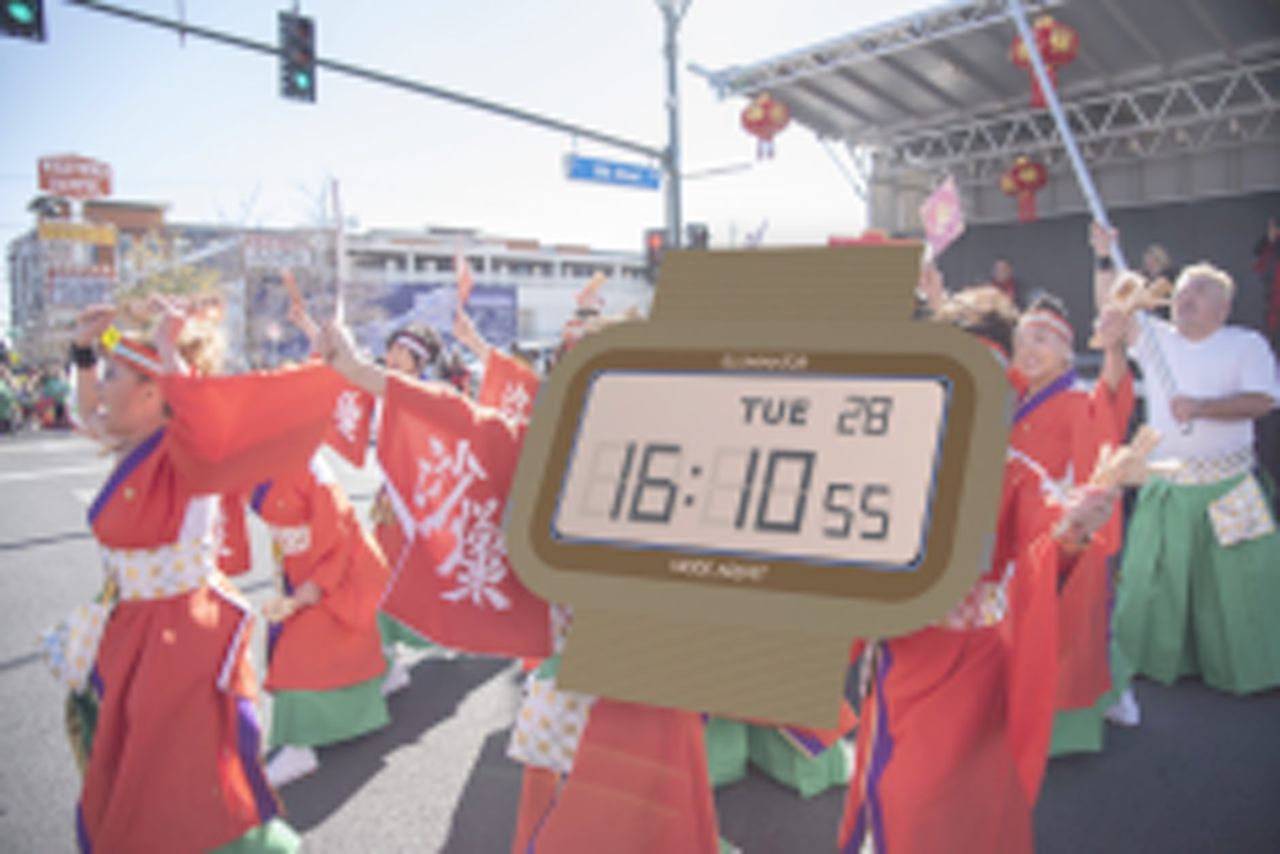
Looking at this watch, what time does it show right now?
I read 16:10:55
